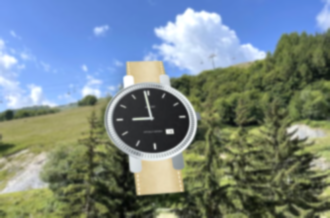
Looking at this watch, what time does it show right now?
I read 8:59
